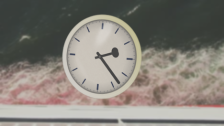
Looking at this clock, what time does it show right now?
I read 2:23
